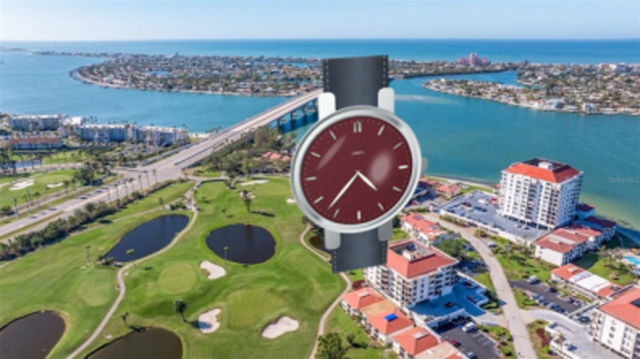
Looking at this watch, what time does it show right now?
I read 4:37
